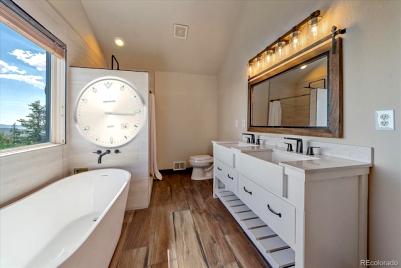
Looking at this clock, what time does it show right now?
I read 3:16
